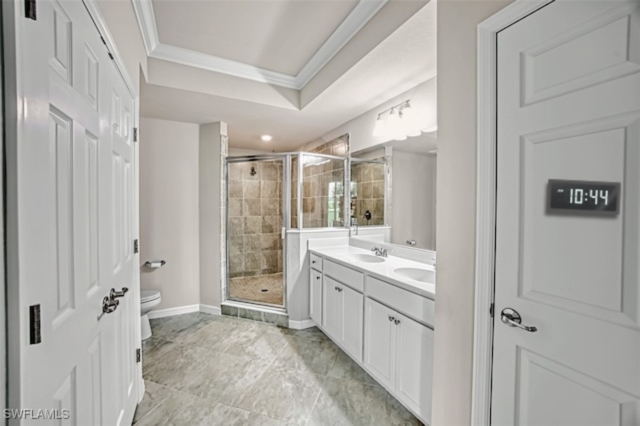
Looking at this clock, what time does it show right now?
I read 10:44
